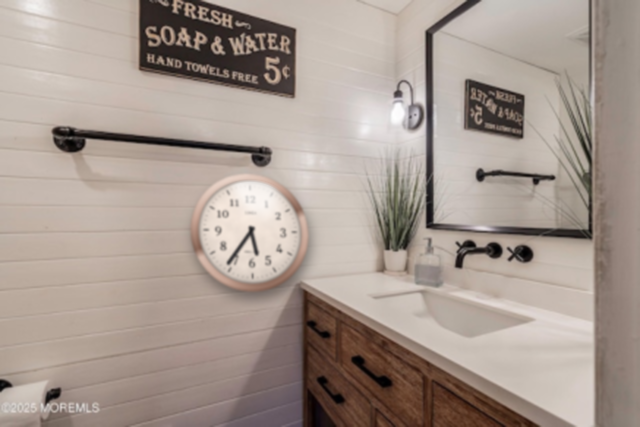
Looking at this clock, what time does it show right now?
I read 5:36
